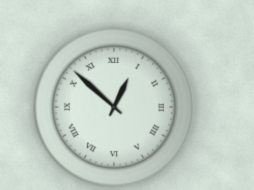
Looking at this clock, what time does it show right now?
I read 12:52
